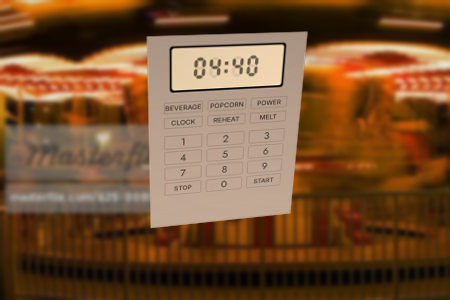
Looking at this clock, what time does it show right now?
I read 4:40
